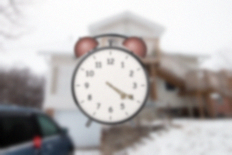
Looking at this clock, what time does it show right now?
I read 4:20
